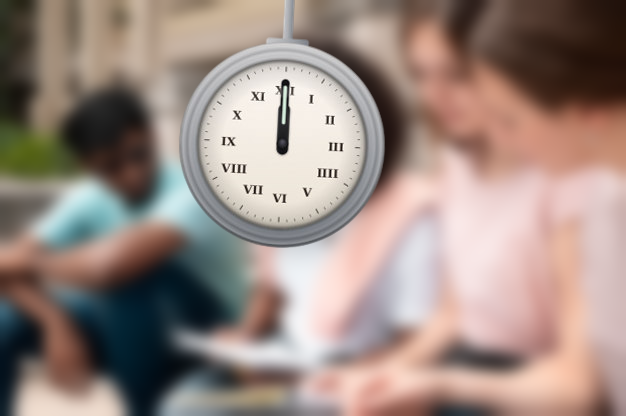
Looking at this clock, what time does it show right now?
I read 12:00
